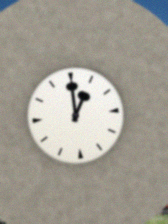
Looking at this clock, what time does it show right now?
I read 1:00
